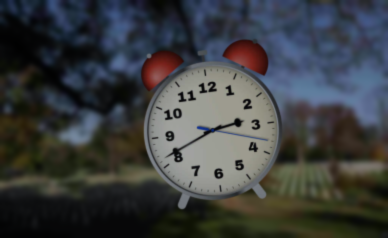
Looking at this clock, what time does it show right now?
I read 2:41:18
